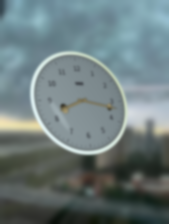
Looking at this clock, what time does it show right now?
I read 8:17
